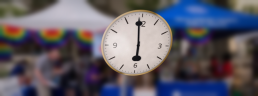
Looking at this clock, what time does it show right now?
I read 5:59
